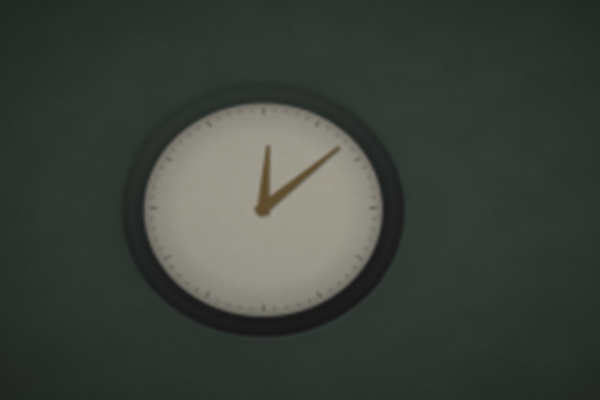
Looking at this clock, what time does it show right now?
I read 12:08
